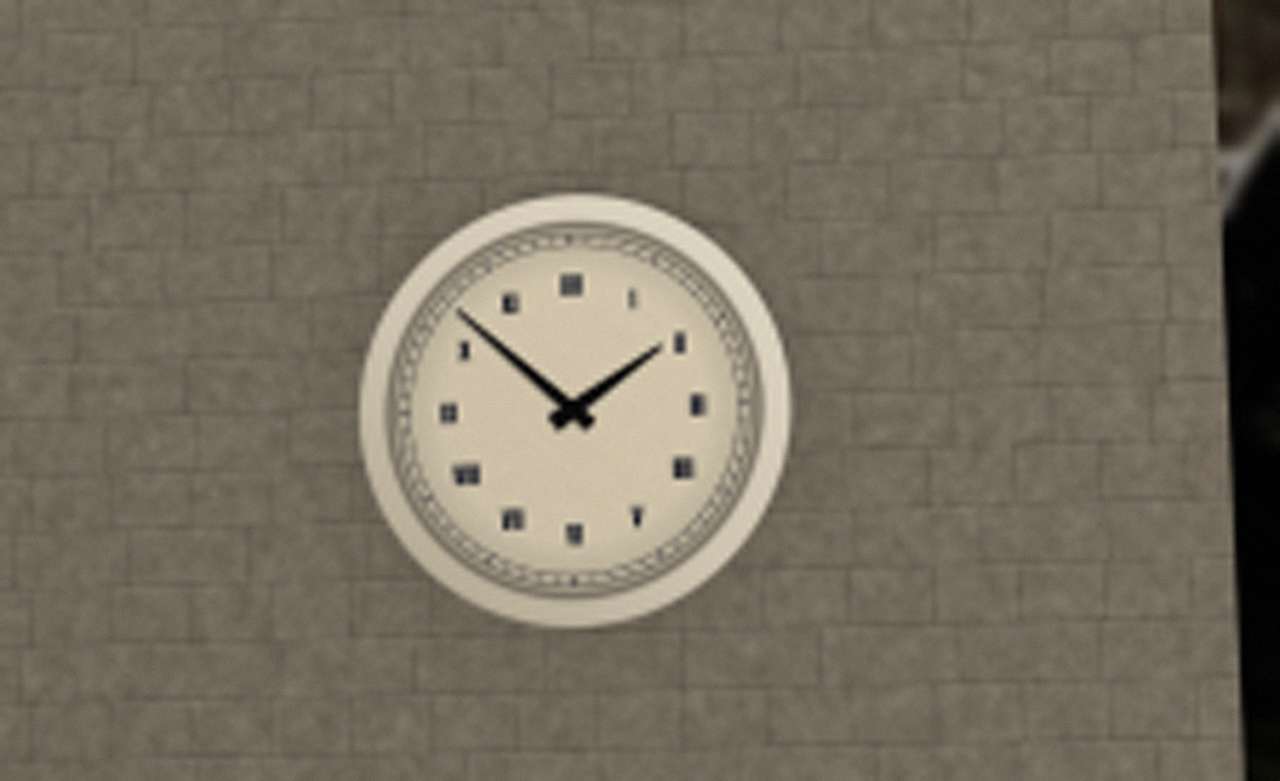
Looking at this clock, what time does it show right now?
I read 1:52
